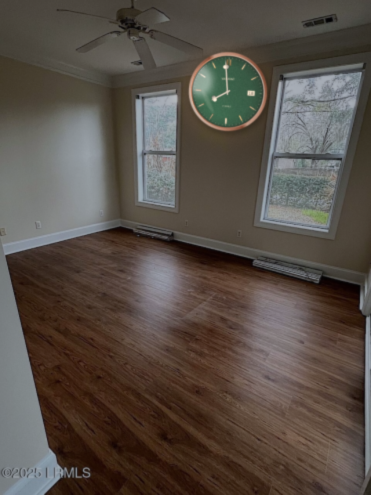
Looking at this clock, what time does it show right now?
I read 7:59
